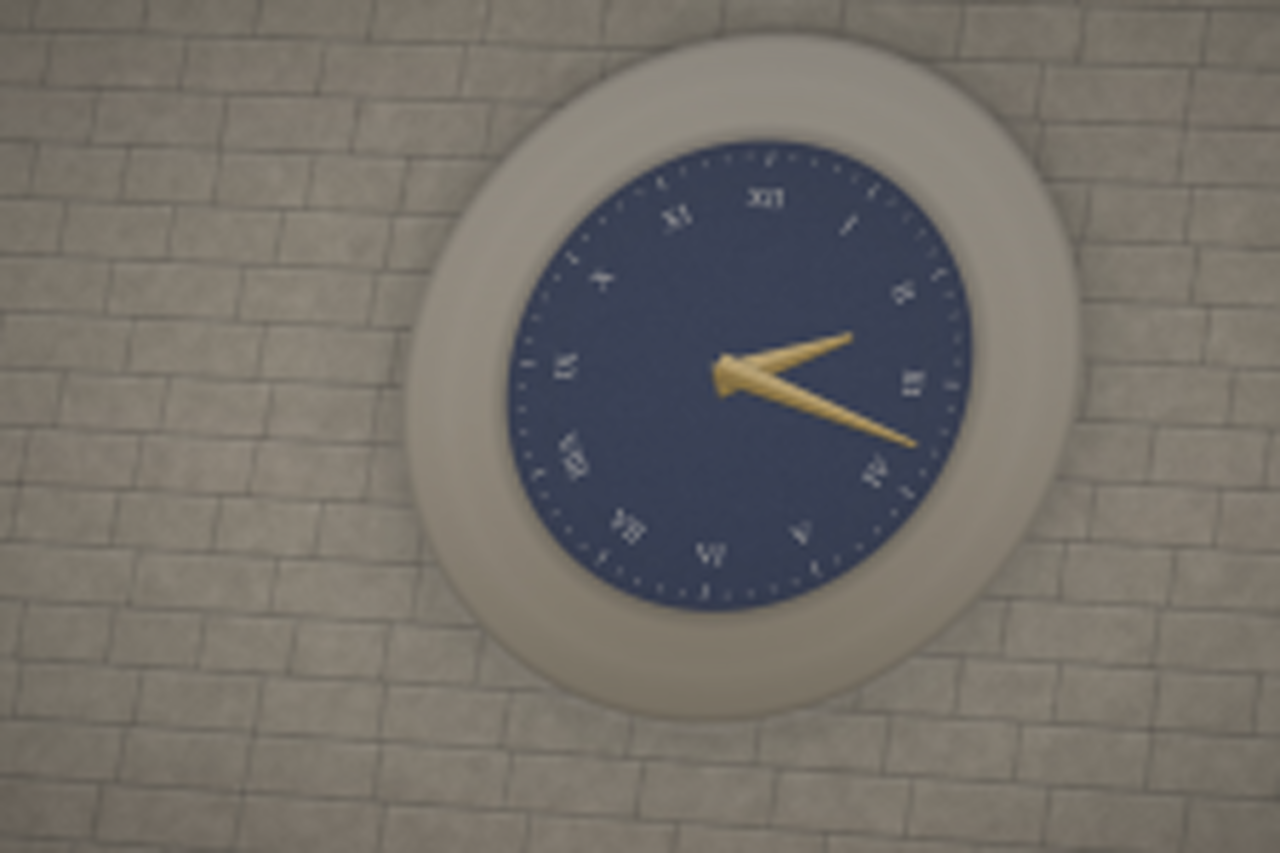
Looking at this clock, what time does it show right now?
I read 2:18
